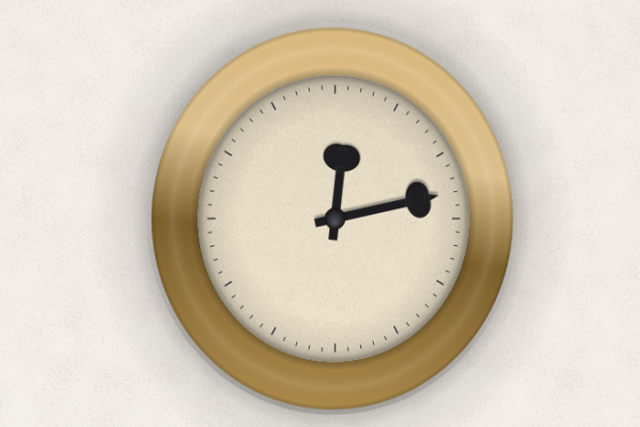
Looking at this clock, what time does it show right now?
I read 12:13
